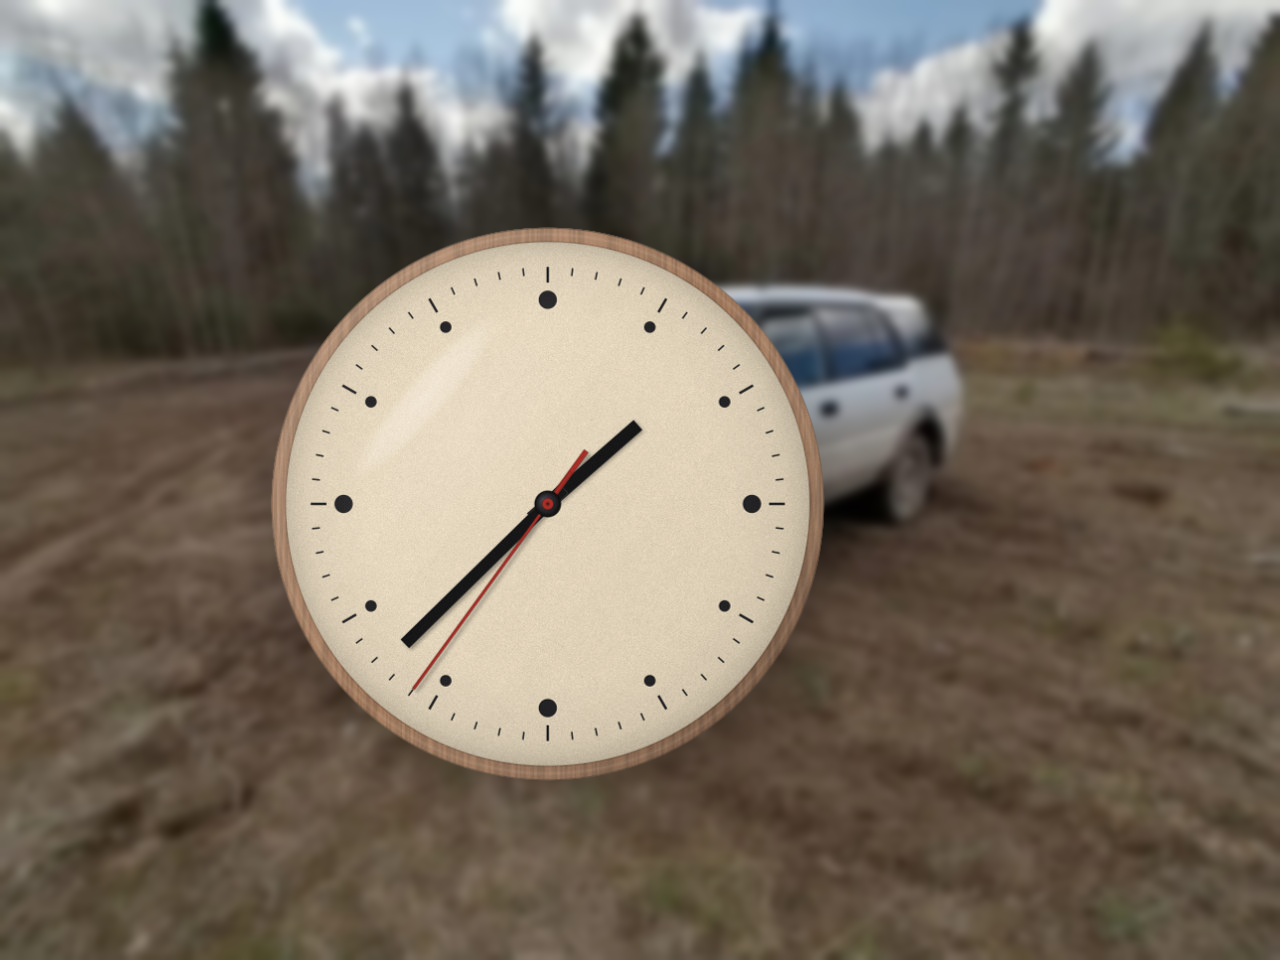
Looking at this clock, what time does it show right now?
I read 1:37:36
